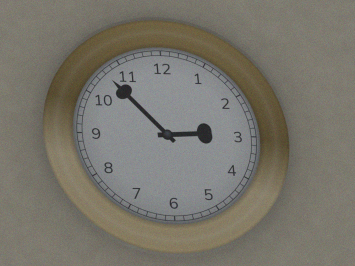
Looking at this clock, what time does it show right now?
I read 2:53
